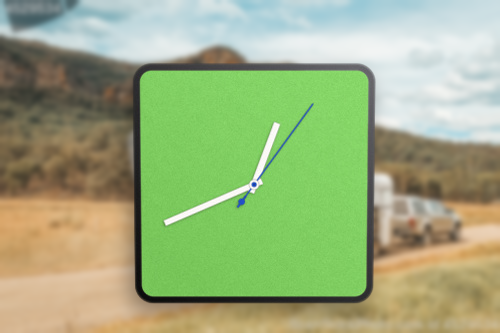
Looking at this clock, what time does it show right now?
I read 12:41:06
